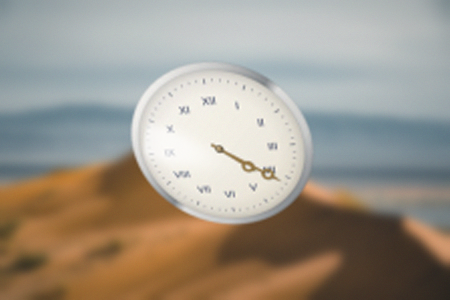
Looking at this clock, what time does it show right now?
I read 4:21
